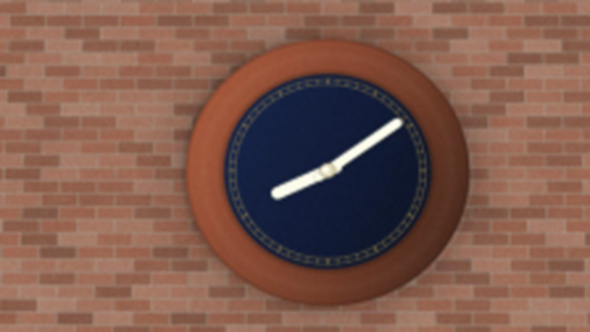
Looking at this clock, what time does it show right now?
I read 8:09
